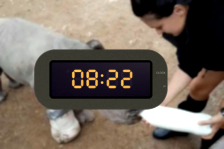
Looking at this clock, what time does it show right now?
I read 8:22
